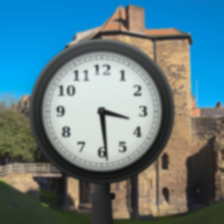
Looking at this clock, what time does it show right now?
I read 3:29
